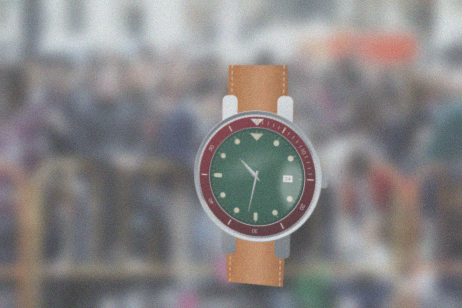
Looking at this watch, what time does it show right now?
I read 10:32
